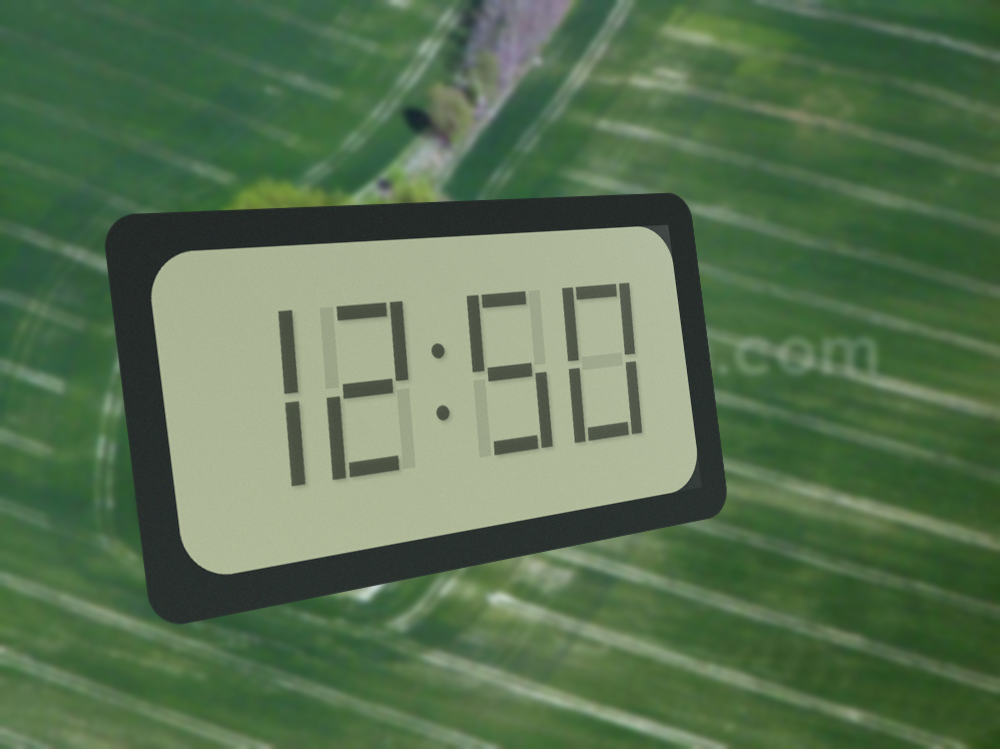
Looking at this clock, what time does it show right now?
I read 12:50
